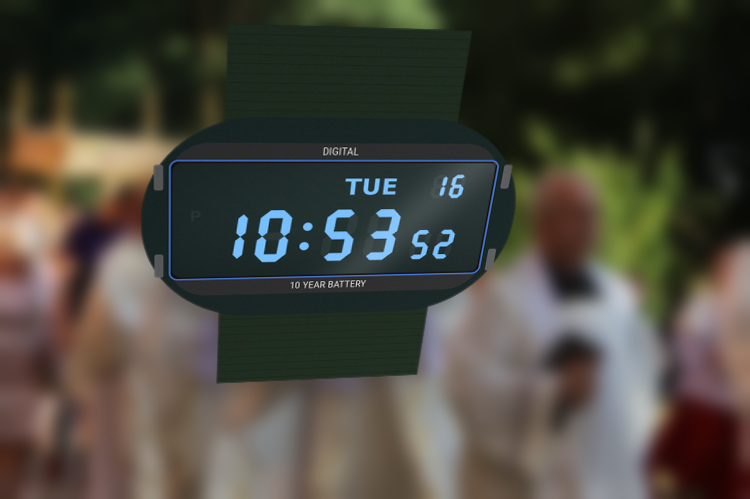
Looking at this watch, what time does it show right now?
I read 10:53:52
